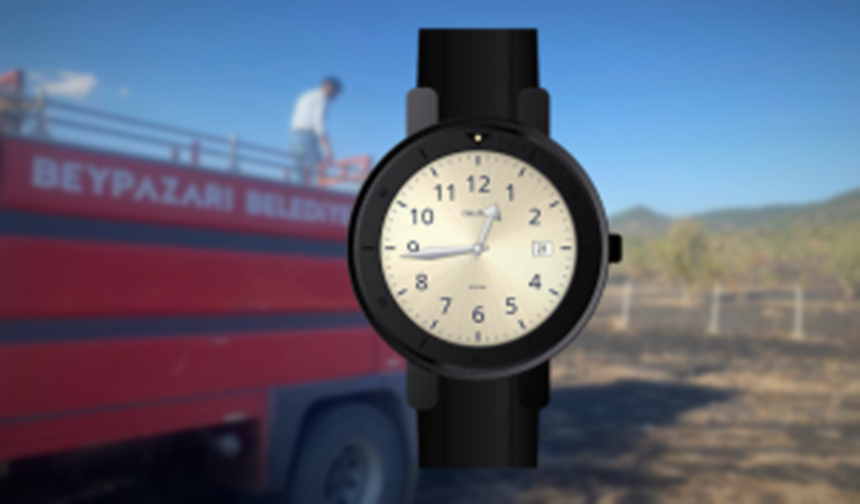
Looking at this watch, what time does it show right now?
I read 12:44
